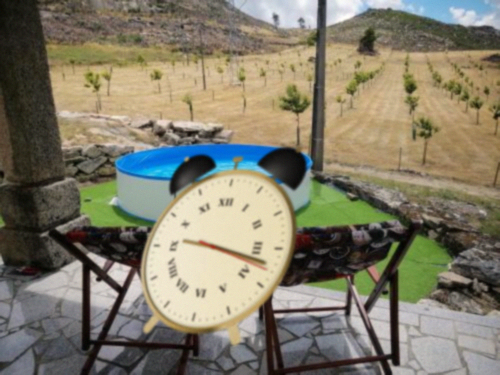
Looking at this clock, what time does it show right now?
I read 9:17:18
